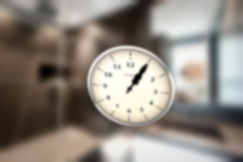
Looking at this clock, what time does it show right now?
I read 1:05
